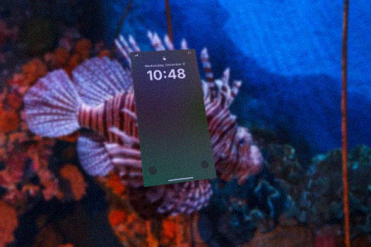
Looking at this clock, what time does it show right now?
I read 10:48
